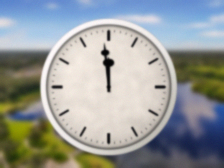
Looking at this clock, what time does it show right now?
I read 11:59
